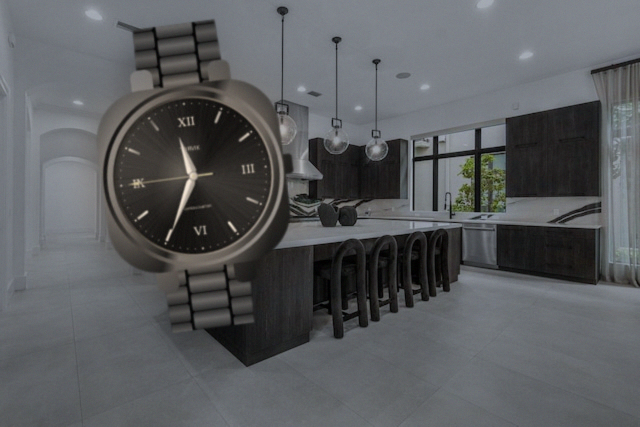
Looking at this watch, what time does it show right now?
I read 11:34:45
